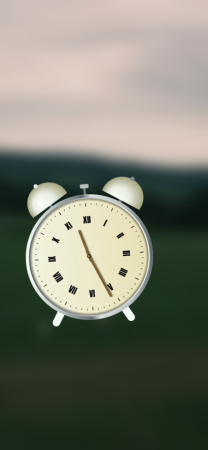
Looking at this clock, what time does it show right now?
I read 11:26
